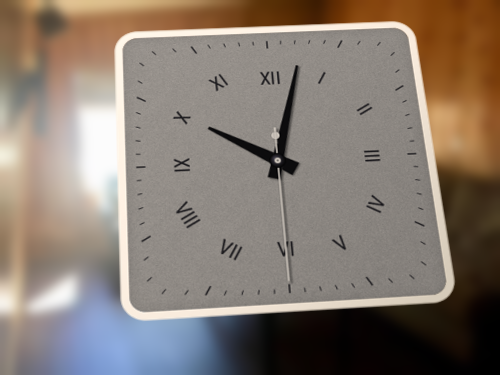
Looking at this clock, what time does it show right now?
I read 10:02:30
